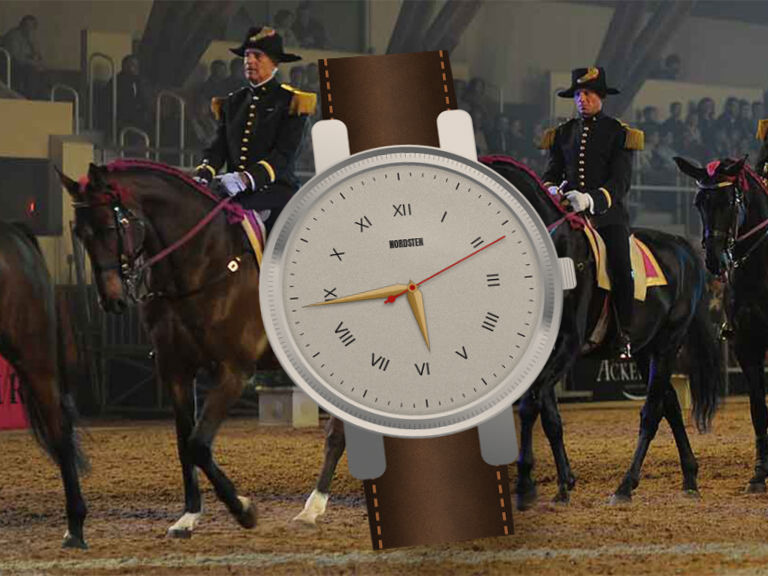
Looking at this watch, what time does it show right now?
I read 5:44:11
